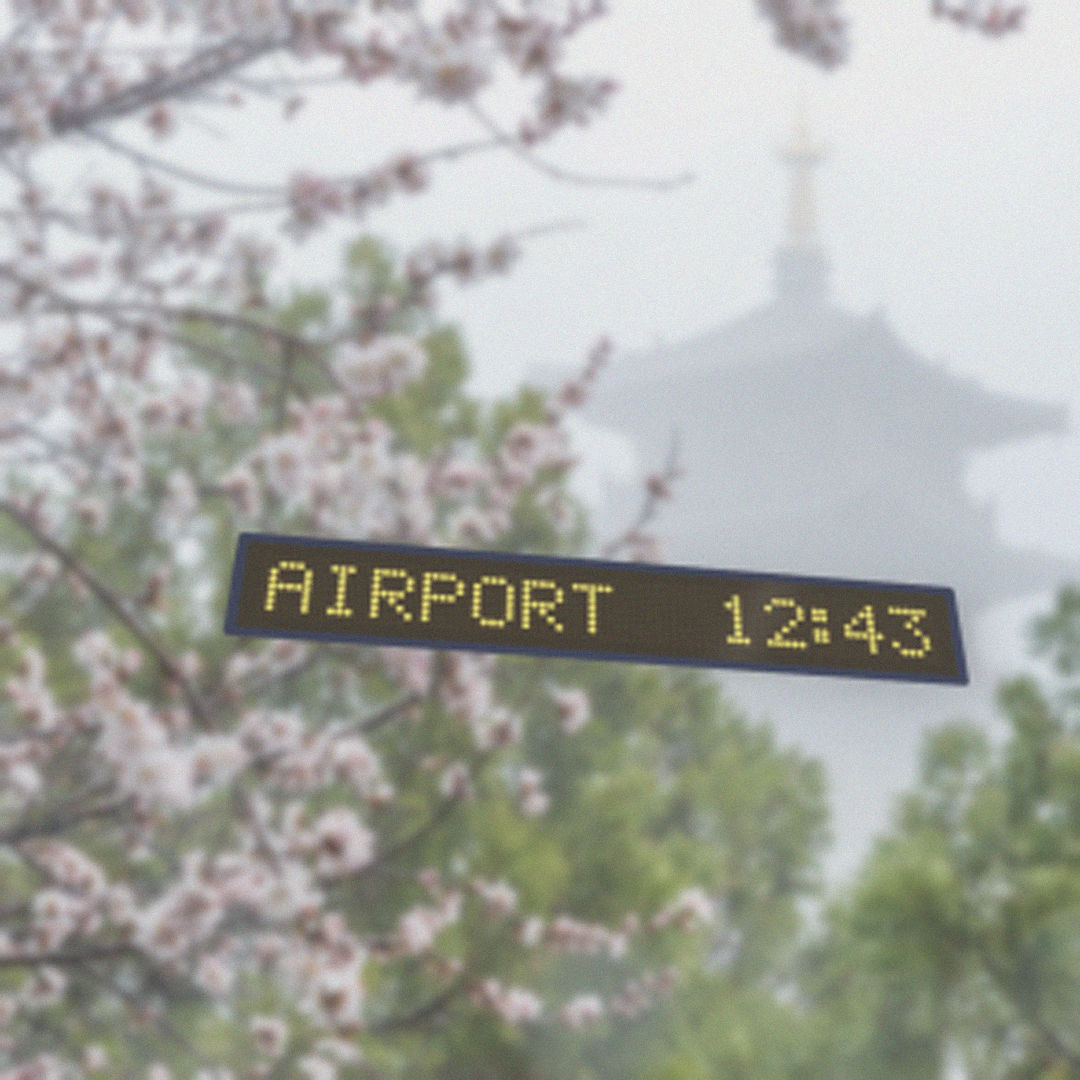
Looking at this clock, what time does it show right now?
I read 12:43
